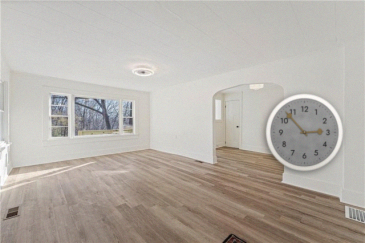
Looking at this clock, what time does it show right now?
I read 2:53
